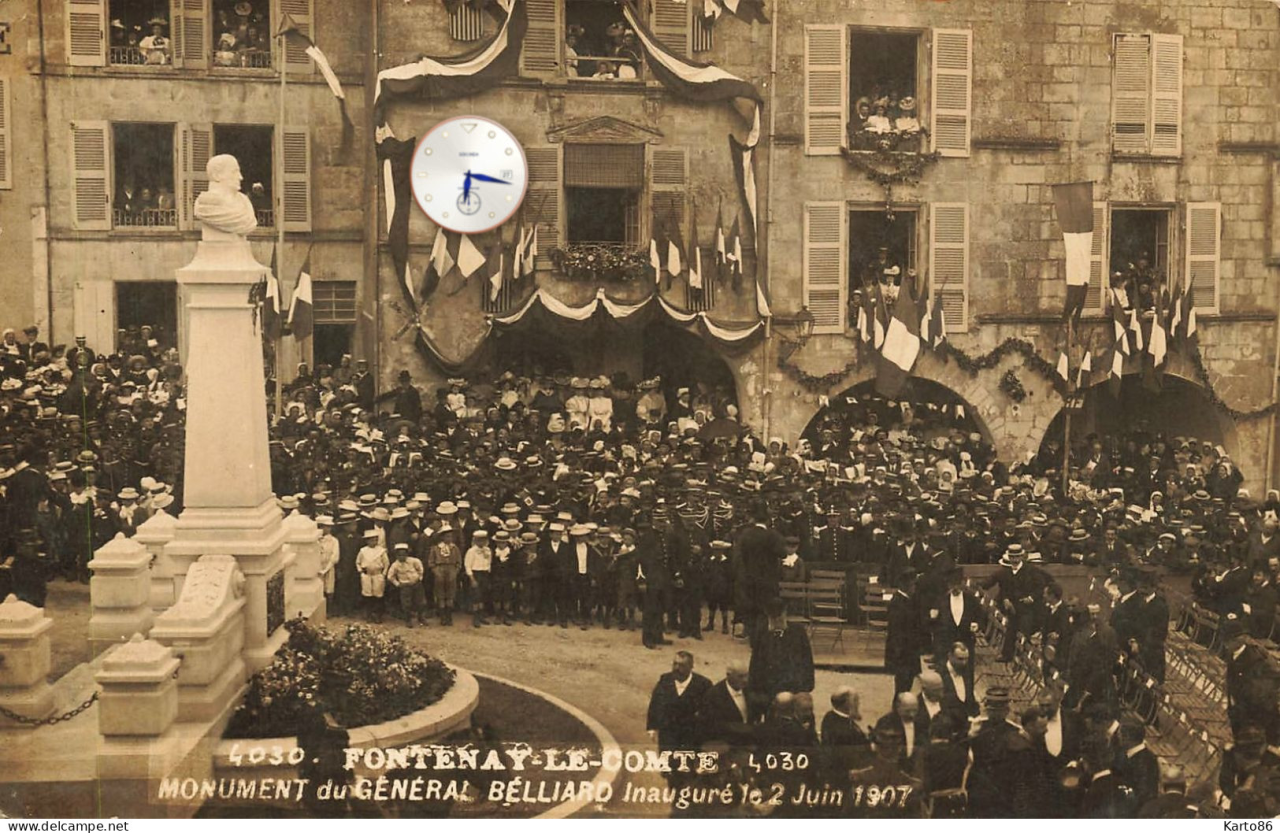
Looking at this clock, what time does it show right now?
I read 6:17
